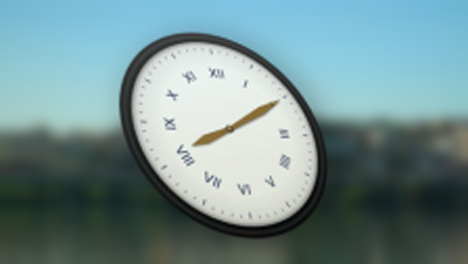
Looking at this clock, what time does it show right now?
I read 8:10
